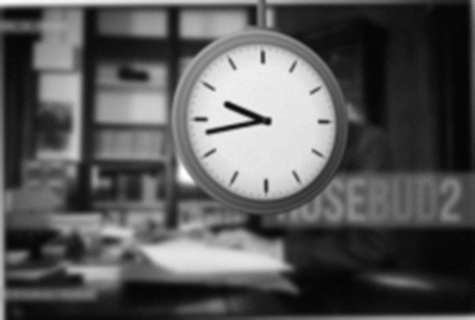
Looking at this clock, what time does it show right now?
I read 9:43
